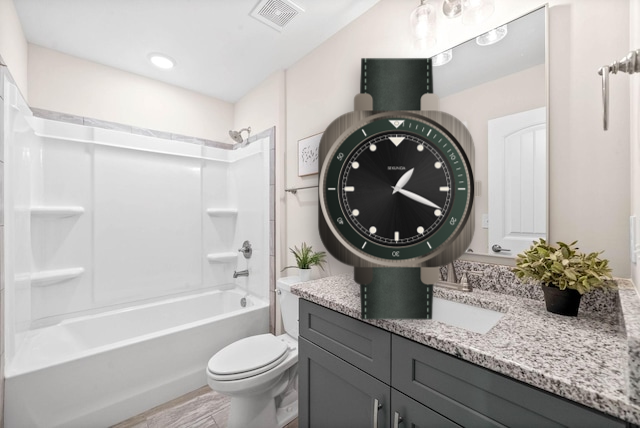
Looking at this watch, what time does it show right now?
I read 1:19
